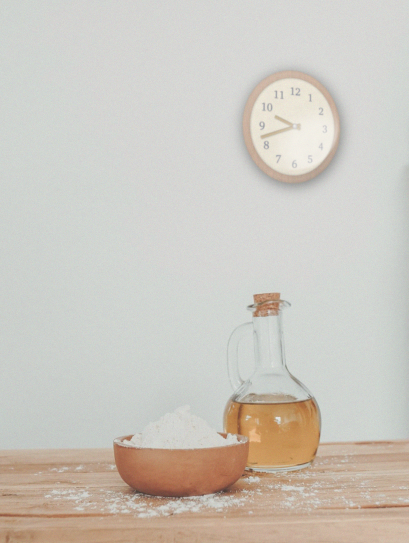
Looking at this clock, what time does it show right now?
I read 9:42
